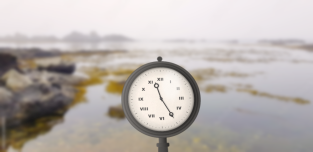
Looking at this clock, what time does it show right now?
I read 11:25
